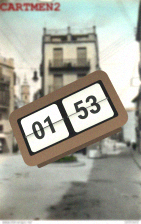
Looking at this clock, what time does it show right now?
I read 1:53
